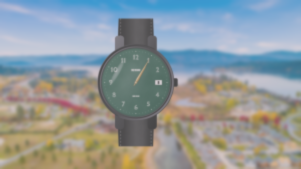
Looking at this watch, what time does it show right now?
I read 1:05
